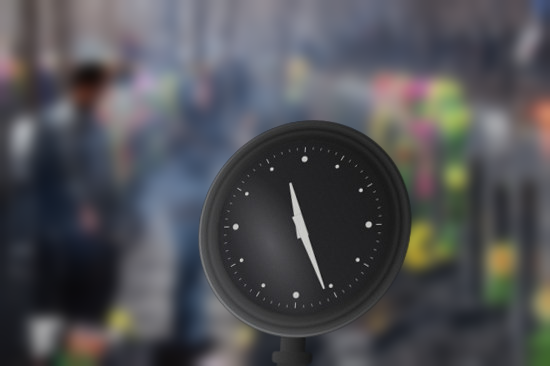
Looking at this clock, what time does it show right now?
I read 11:26
